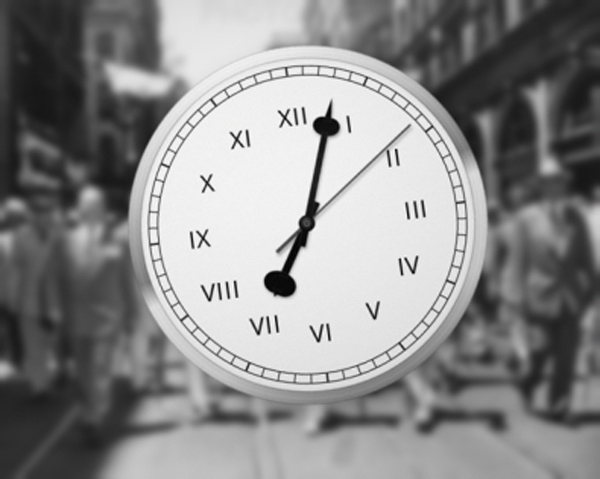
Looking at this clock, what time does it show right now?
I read 7:03:09
